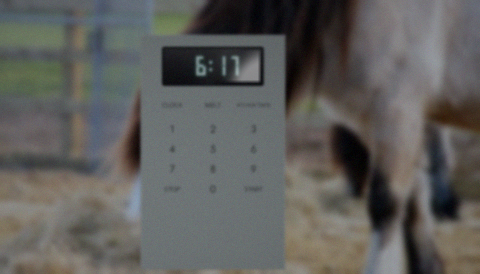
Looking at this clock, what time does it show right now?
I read 6:17
